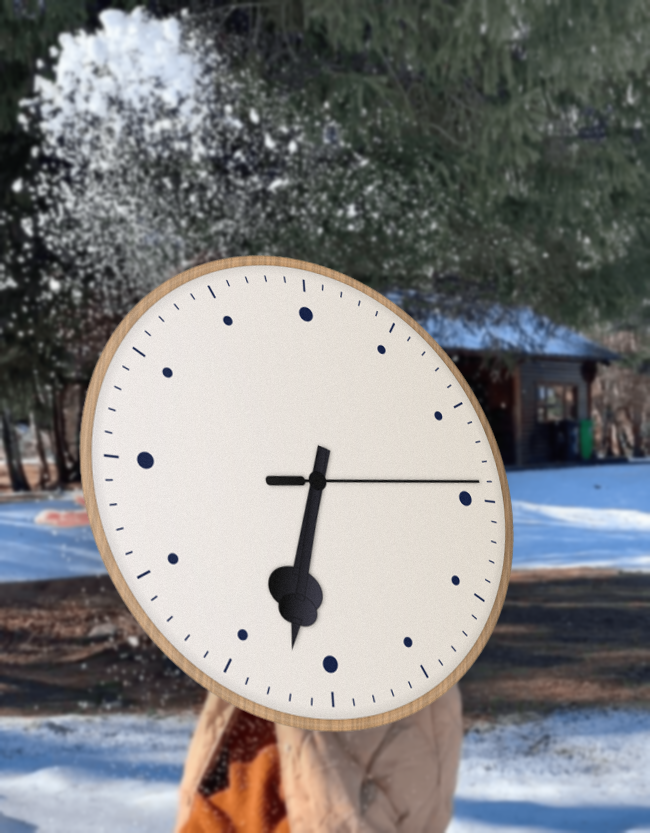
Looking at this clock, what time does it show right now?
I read 6:32:14
